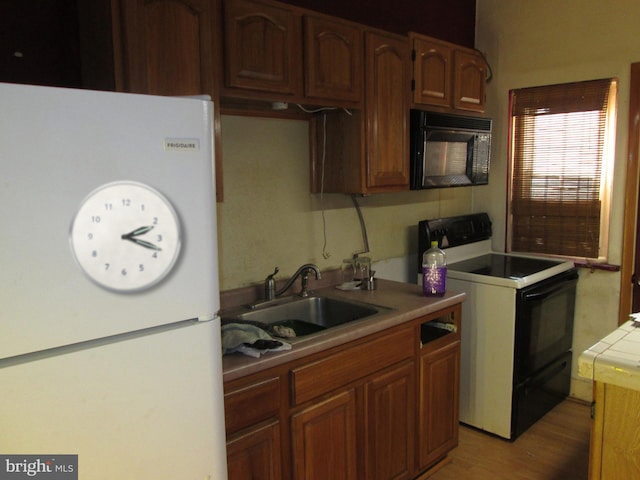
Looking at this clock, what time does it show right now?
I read 2:18
